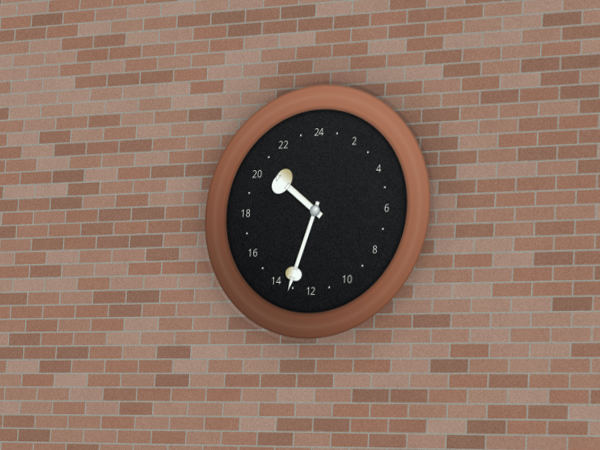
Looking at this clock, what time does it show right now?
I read 20:33
